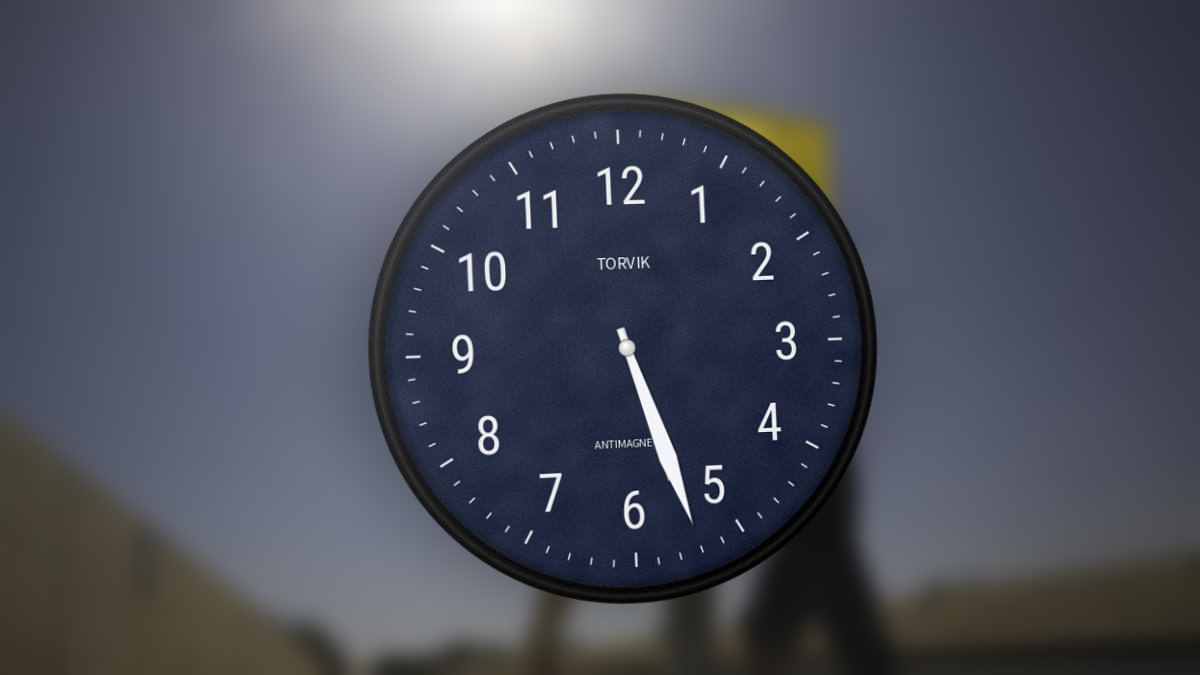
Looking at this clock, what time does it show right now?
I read 5:27
